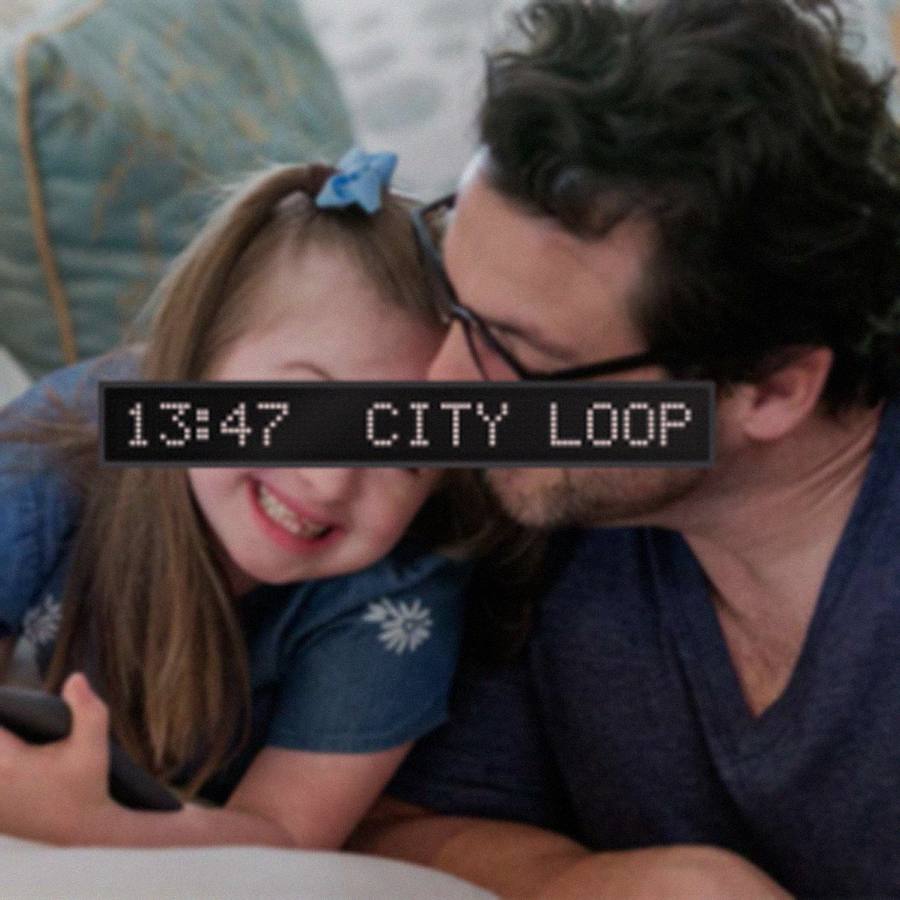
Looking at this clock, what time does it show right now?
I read 13:47
